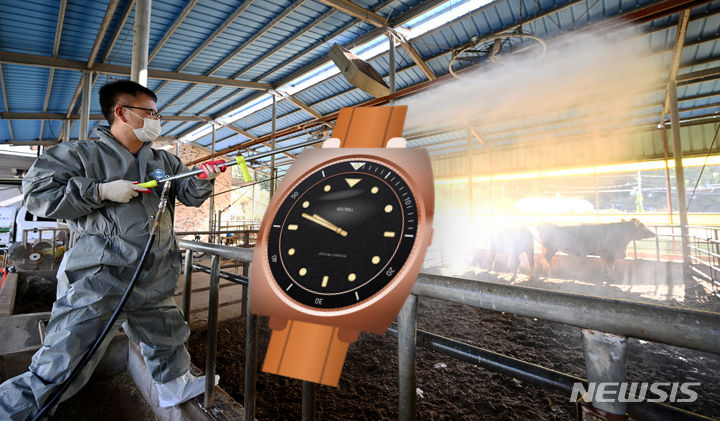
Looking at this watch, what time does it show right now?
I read 9:48
